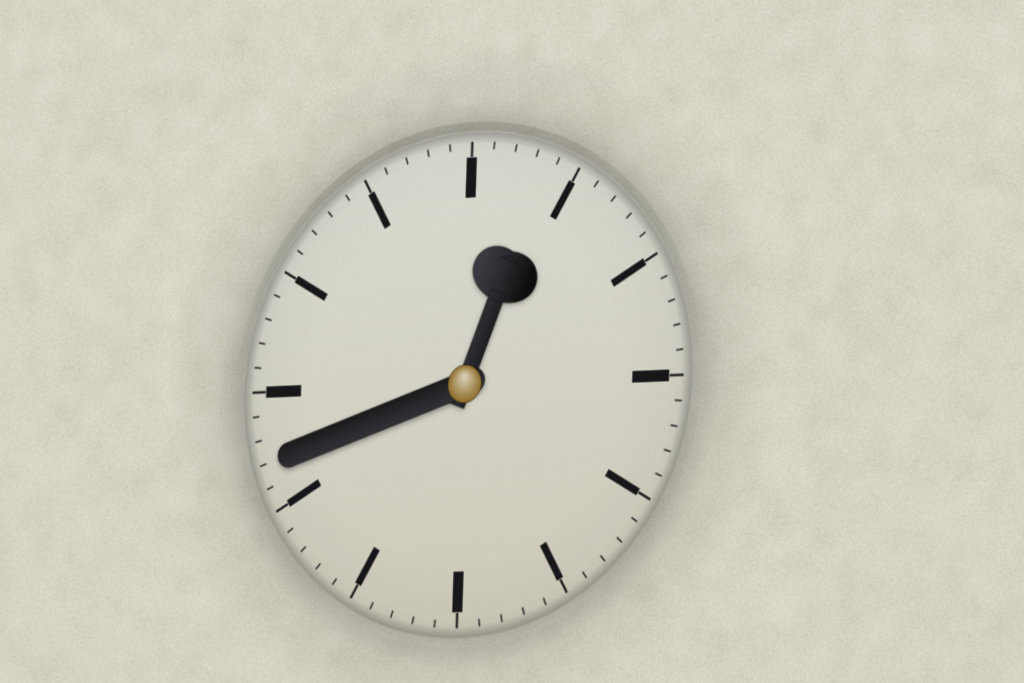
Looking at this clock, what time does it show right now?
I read 12:42
